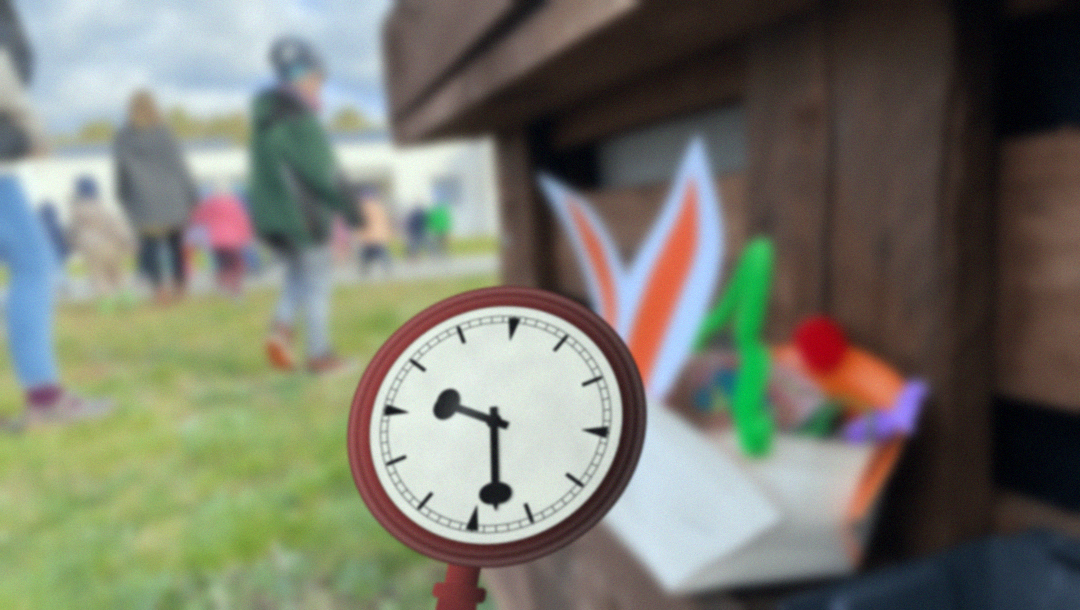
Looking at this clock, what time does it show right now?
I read 9:28
